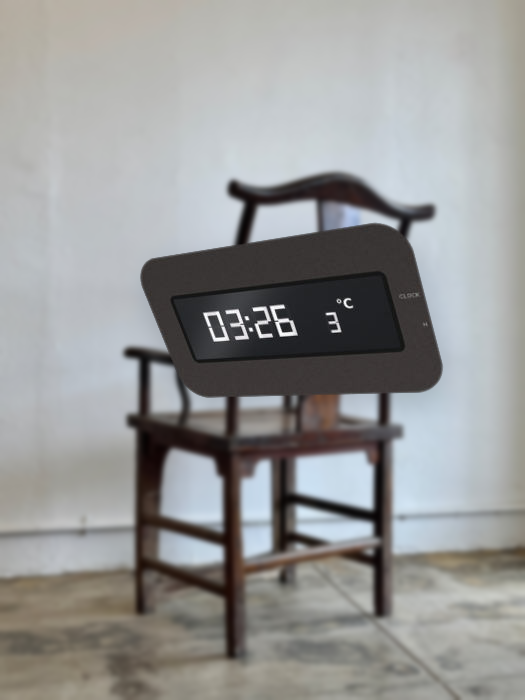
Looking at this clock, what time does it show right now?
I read 3:26
